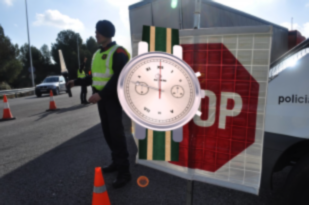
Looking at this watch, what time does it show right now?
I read 11:47
